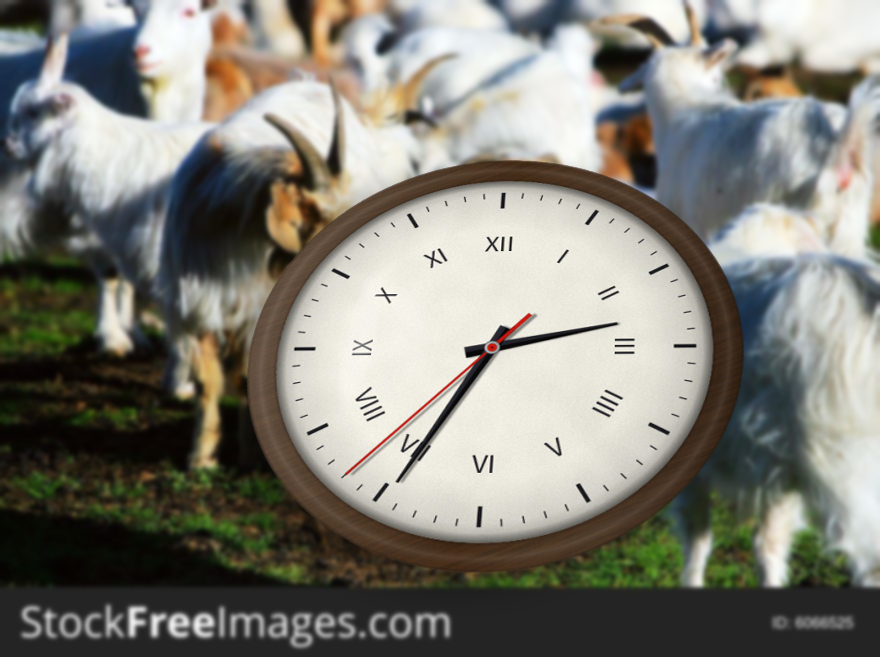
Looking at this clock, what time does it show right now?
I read 2:34:37
